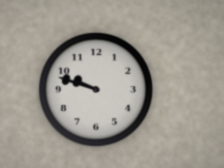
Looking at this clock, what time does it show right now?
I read 9:48
